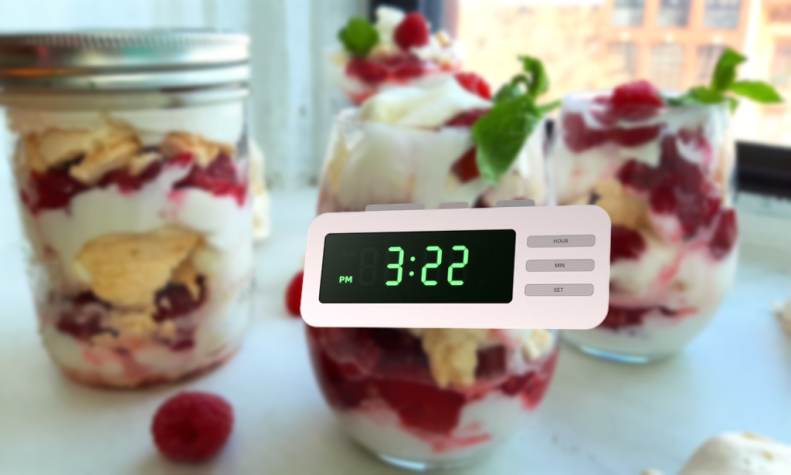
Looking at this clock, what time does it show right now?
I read 3:22
